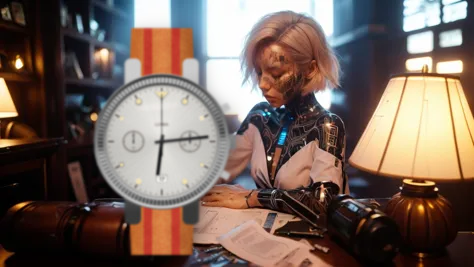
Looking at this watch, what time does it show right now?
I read 6:14
